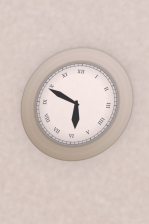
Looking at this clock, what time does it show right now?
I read 5:49
